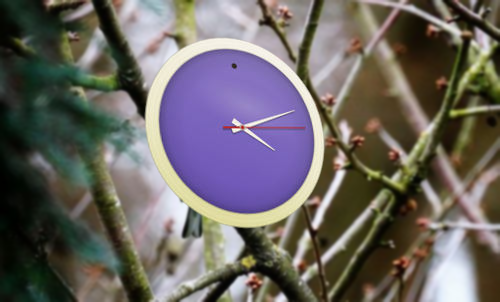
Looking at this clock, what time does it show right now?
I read 4:12:15
